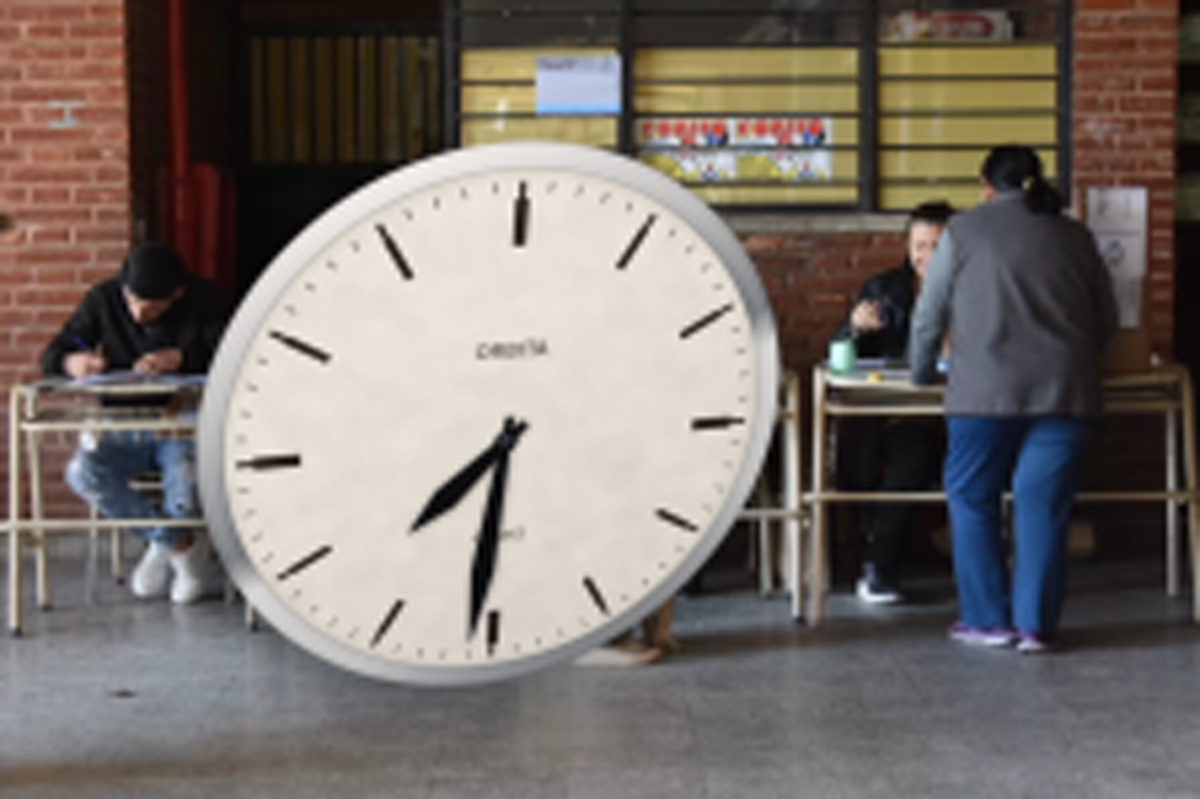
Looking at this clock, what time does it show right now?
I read 7:31
